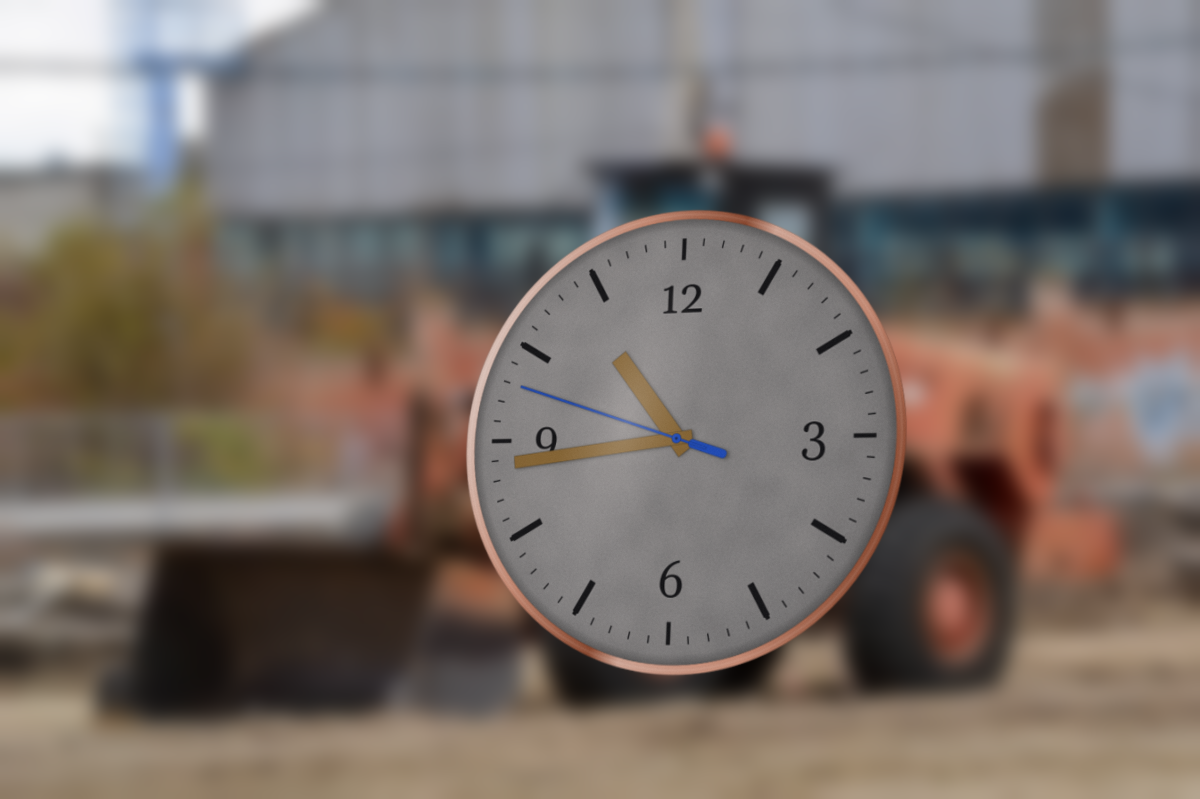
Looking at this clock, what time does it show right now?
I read 10:43:48
